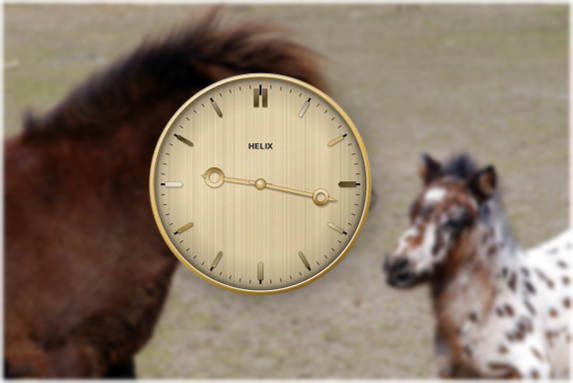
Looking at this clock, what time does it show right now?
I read 9:17
